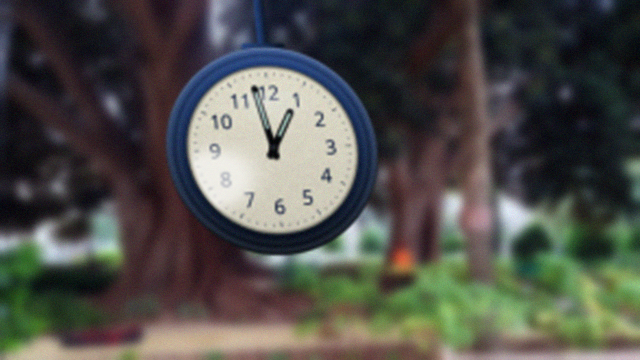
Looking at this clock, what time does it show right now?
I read 12:58
